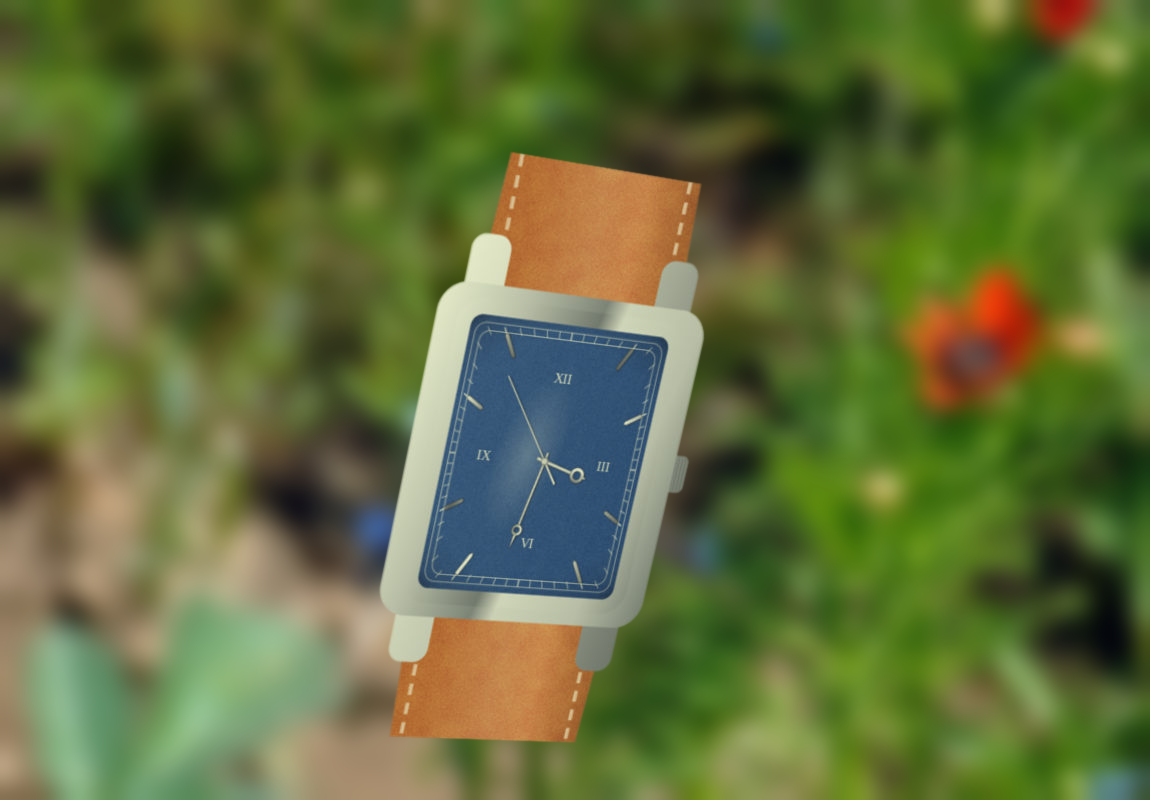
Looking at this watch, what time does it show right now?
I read 3:31:54
